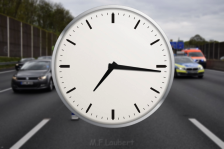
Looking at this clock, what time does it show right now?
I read 7:16
